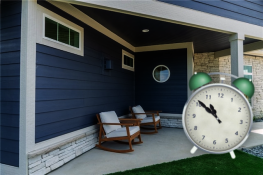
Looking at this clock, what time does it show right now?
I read 10:51
